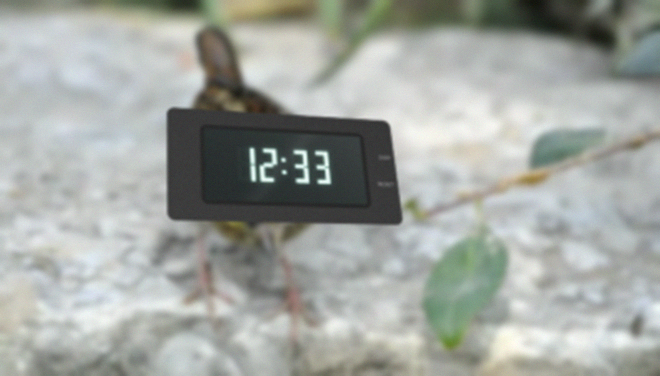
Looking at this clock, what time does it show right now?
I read 12:33
